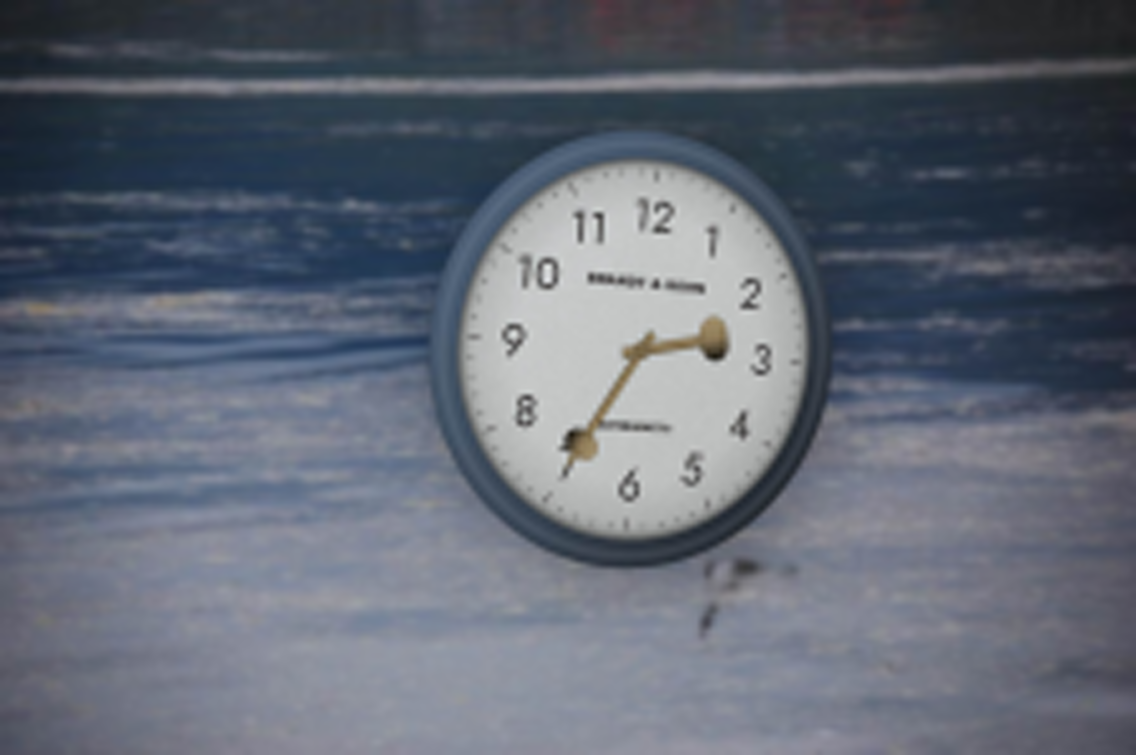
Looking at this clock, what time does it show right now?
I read 2:35
